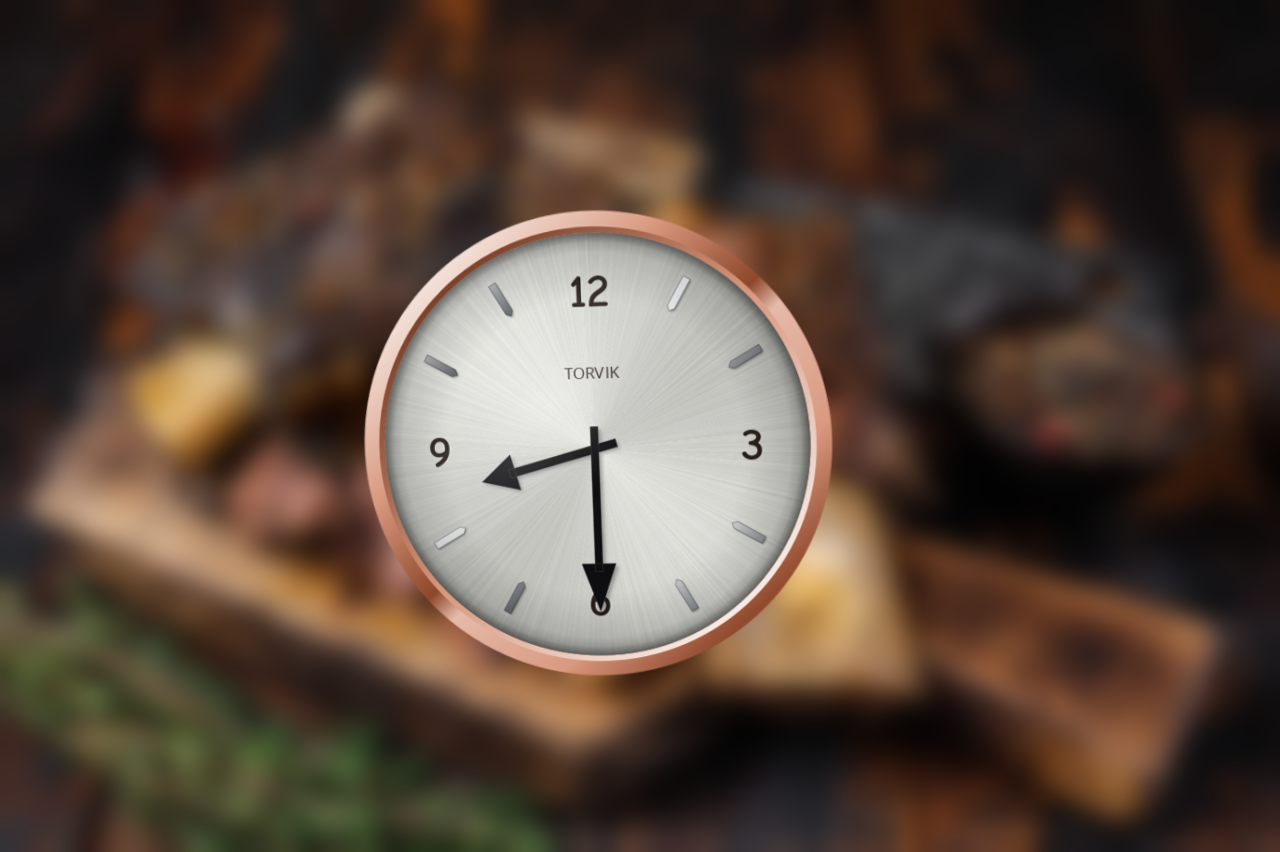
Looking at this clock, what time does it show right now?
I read 8:30
